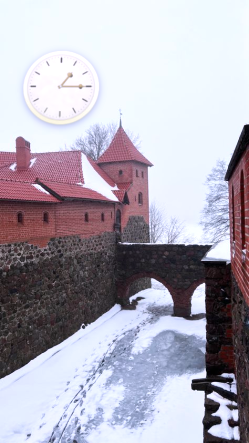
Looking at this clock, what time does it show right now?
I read 1:15
